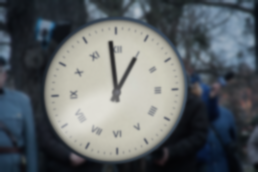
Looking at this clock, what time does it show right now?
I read 12:59
